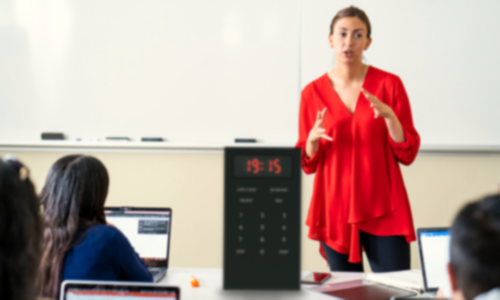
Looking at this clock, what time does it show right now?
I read 19:15
